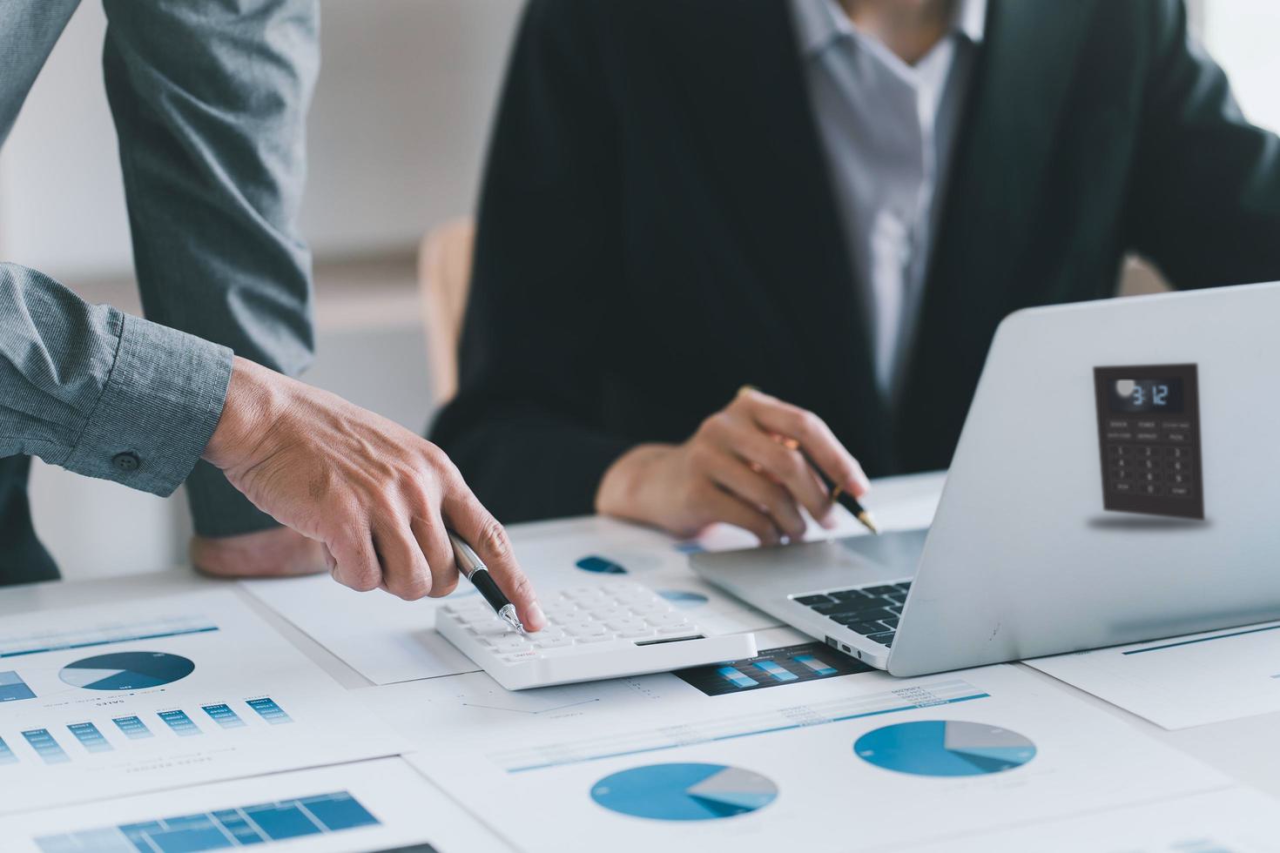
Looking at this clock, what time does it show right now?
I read 3:12
